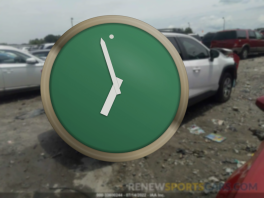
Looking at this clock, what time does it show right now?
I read 6:58
